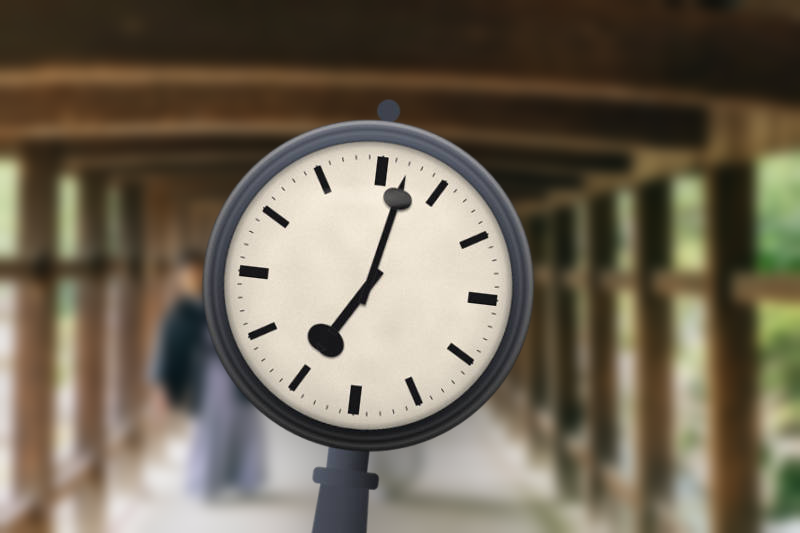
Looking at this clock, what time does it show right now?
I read 7:02
